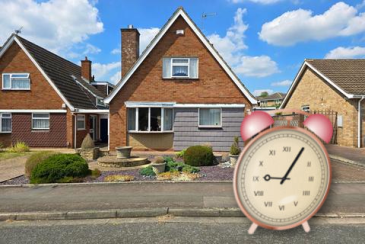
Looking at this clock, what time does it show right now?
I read 9:05
